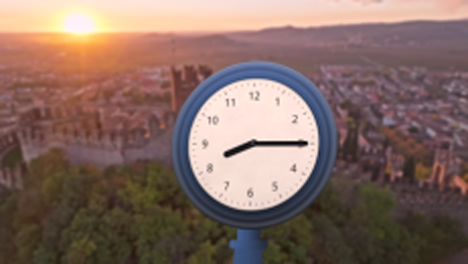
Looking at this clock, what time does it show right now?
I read 8:15
